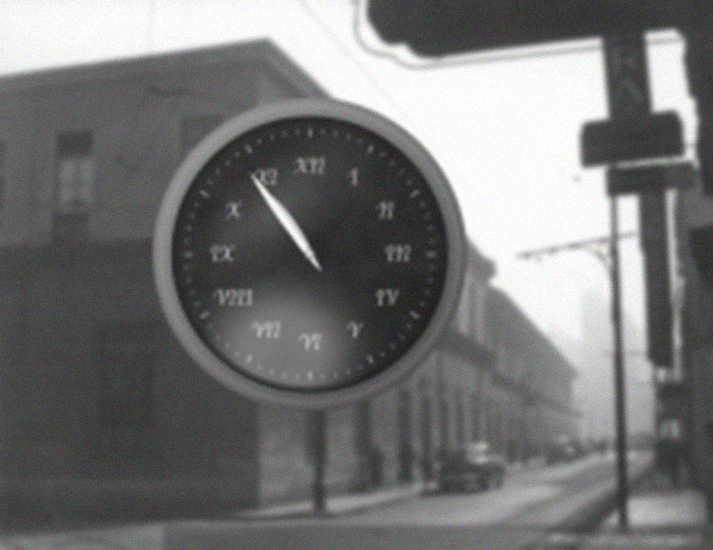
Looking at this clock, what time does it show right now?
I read 10:54
